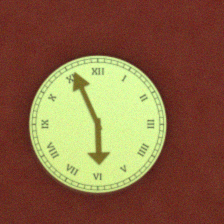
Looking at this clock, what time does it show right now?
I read 5:56
